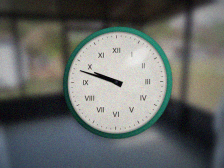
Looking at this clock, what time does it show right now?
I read 9:48
